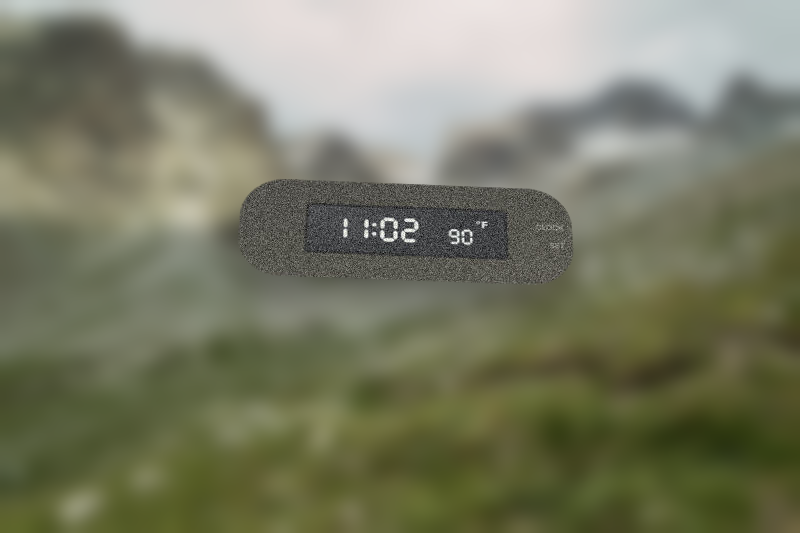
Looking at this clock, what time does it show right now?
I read 11:02
